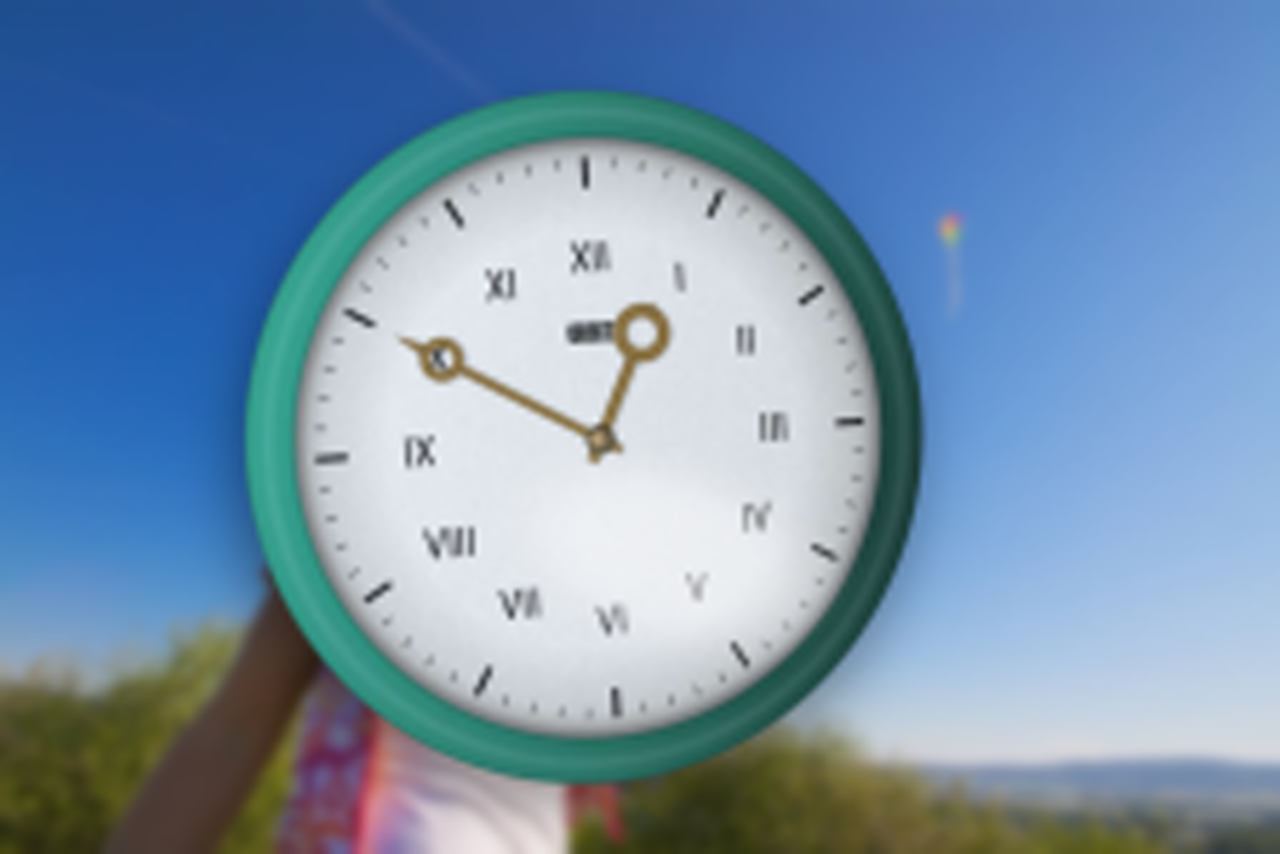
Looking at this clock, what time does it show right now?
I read 12:50
